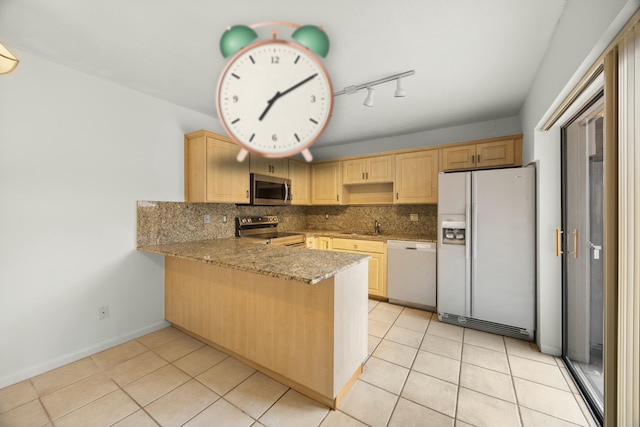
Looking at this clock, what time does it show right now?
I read 7:10
